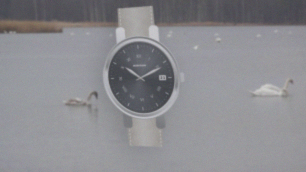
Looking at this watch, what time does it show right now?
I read 10:11
